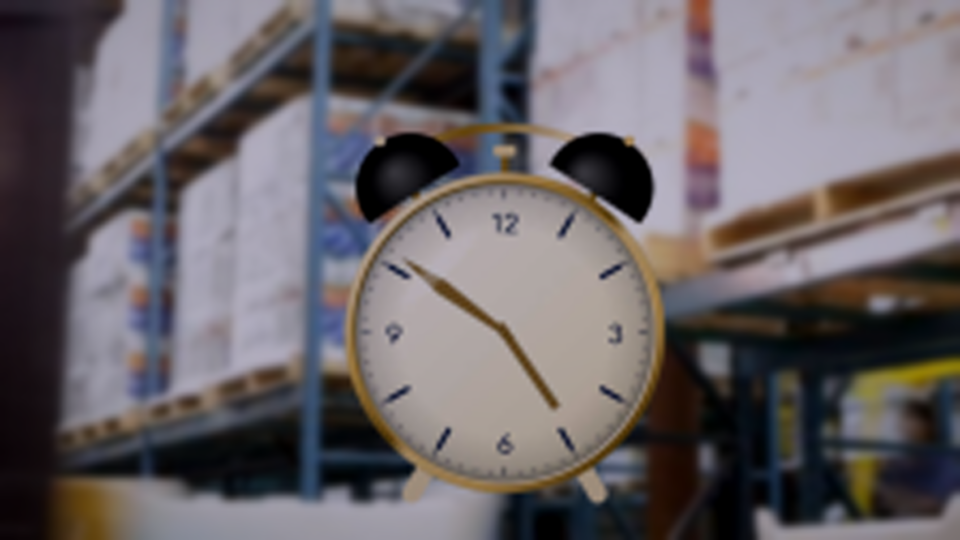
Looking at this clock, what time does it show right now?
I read 4:51
